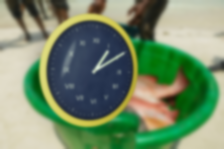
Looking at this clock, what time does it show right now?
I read 1:10
